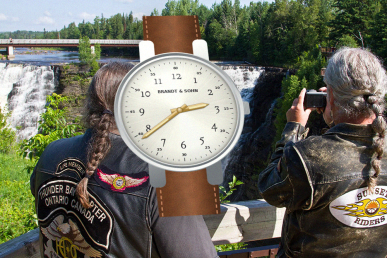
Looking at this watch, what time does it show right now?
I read 2:39
